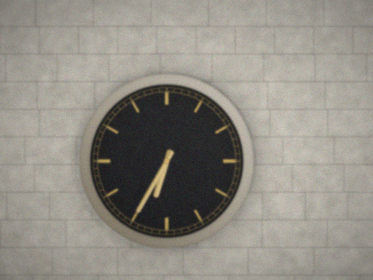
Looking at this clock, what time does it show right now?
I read 6:35
